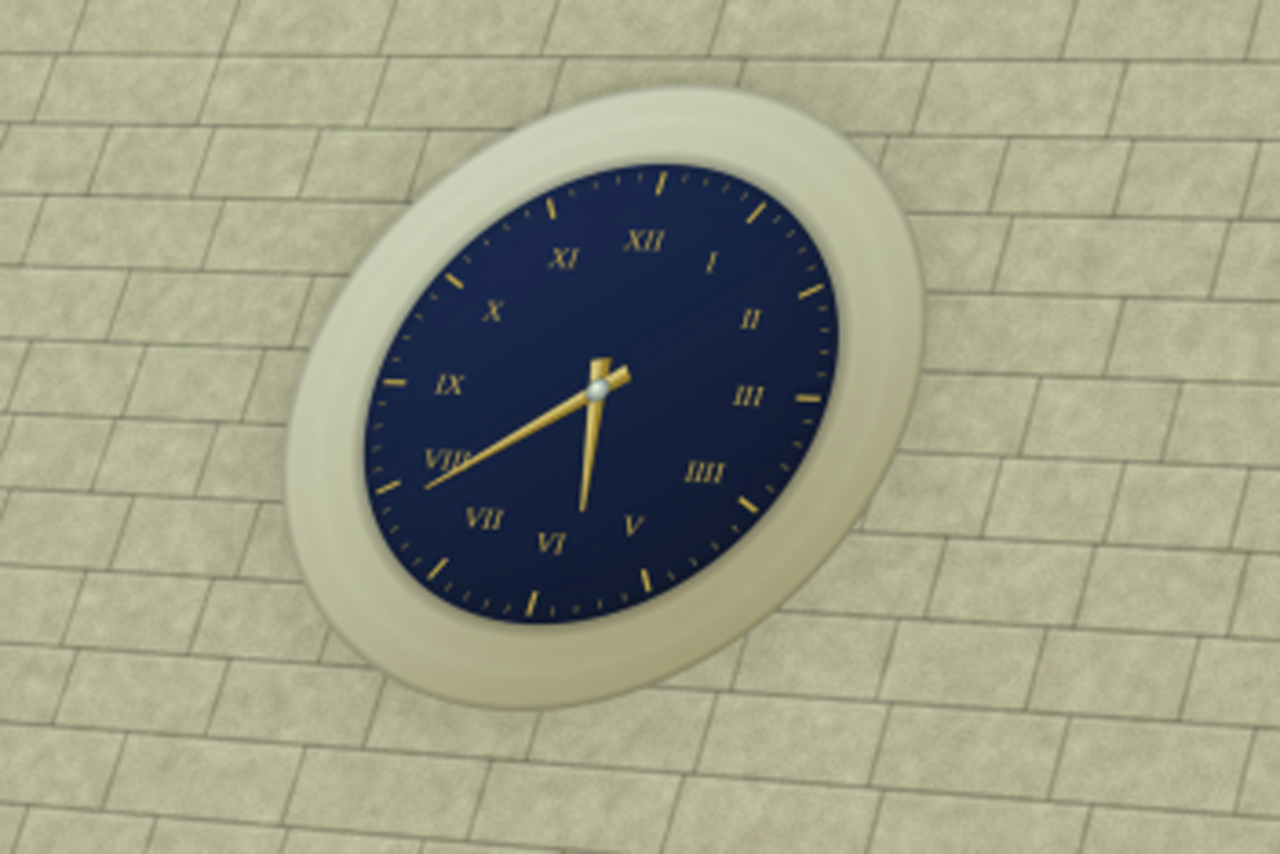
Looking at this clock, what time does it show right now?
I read 5:39
